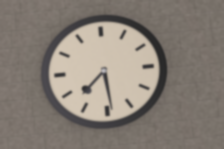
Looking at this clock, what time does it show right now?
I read 7:29
